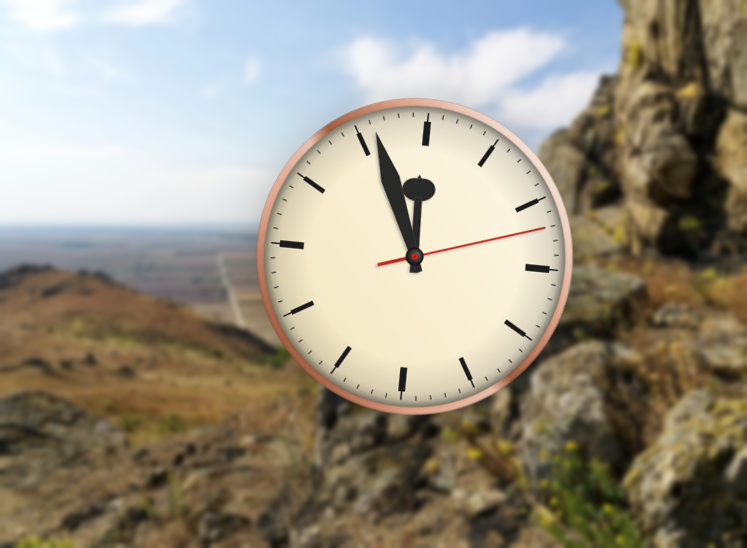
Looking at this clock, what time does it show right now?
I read 11:56:12
